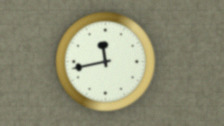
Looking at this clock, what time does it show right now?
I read 11:43
